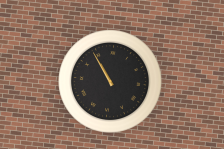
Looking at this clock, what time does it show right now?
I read 10:54
